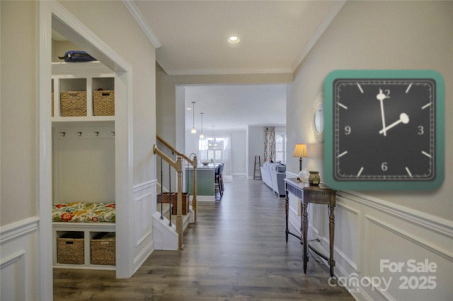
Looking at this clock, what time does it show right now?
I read 1:59
